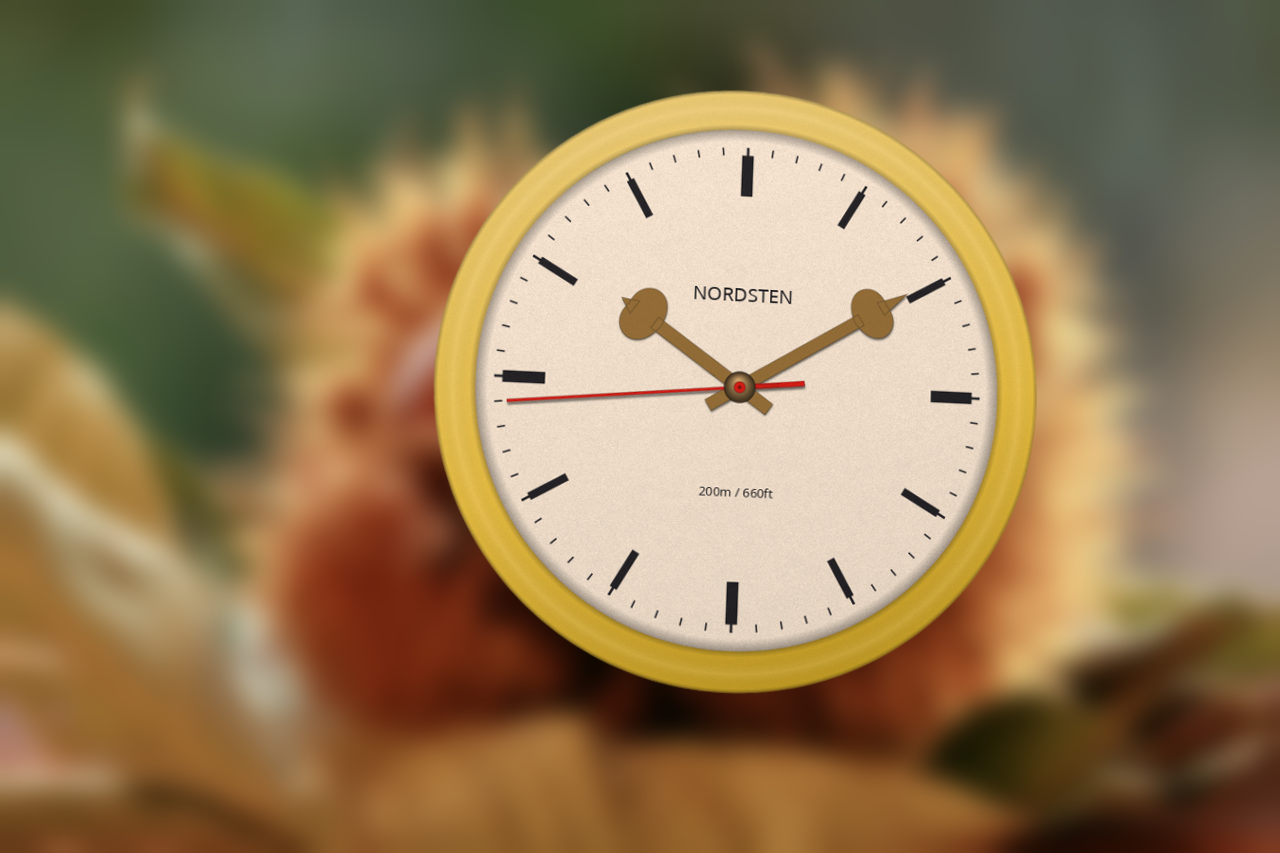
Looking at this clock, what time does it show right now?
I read 10:09:44
